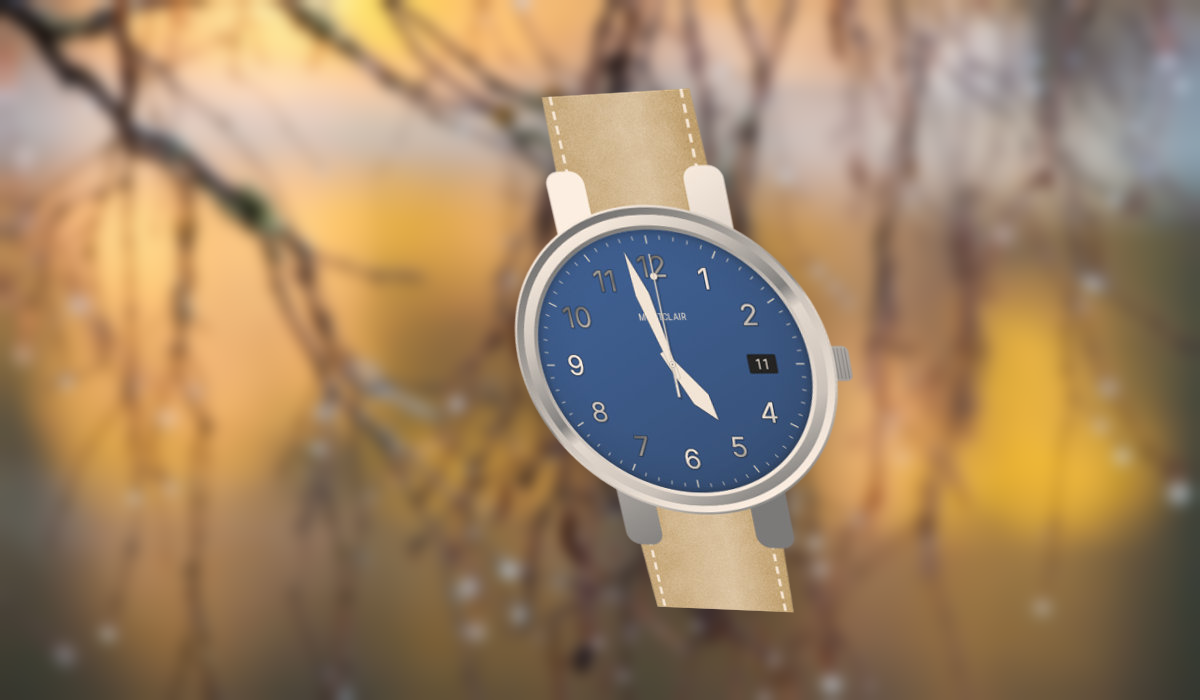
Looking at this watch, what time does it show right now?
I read 4:58:00
